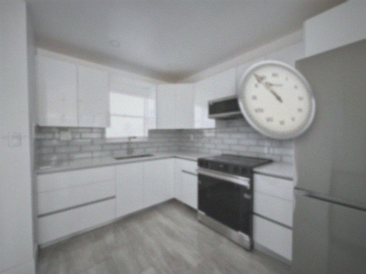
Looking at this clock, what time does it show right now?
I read 10:53
